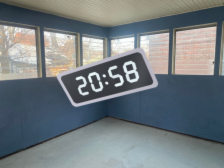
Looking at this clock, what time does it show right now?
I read 20:58
